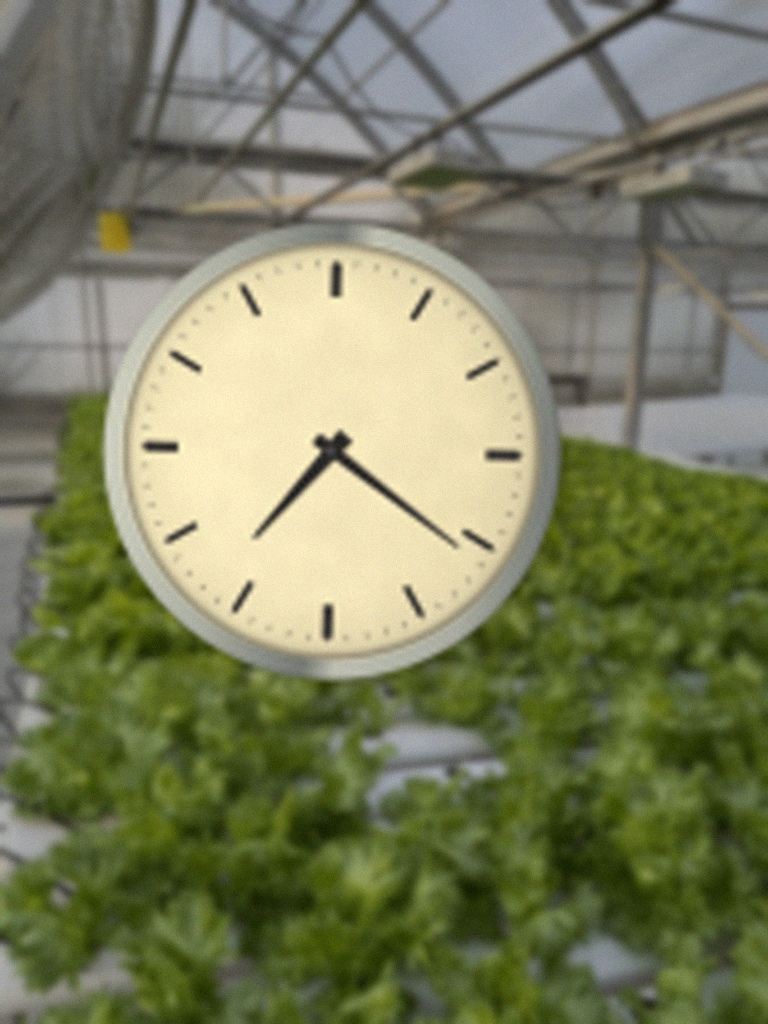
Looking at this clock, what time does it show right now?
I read 7:21
